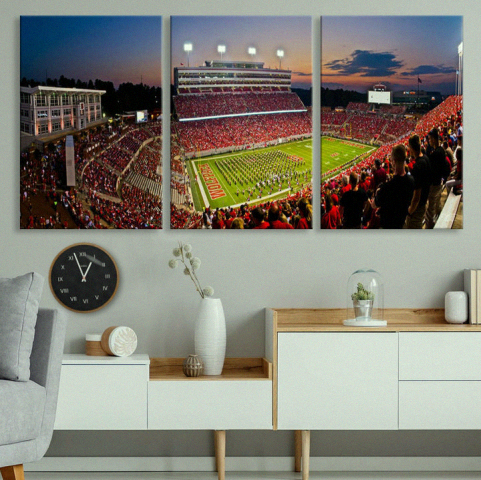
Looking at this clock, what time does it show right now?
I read 12:57
